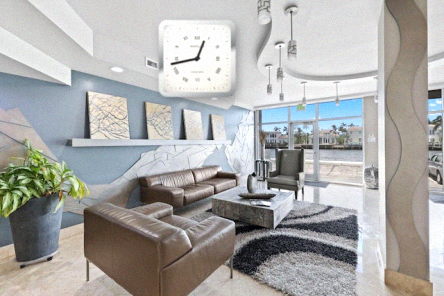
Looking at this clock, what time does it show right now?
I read 12:43
